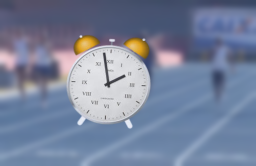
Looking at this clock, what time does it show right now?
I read 1:58
